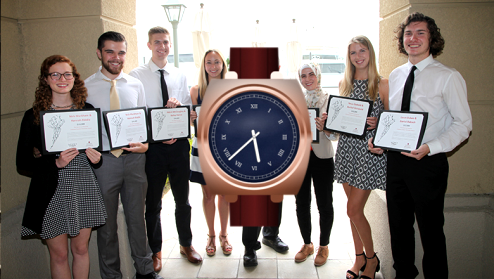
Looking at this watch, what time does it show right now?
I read 5:38
